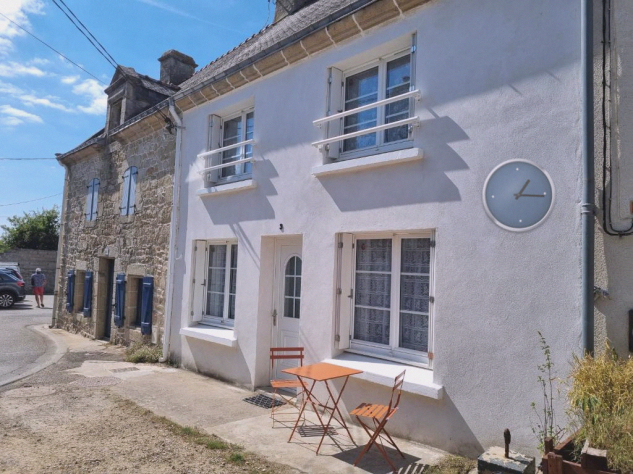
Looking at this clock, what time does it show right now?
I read 1:16
